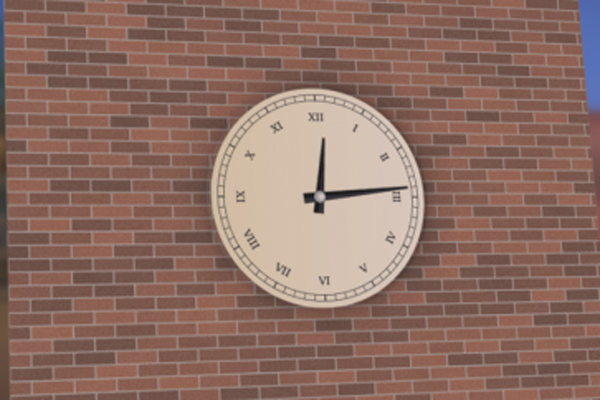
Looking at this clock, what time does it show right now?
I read 12:14
